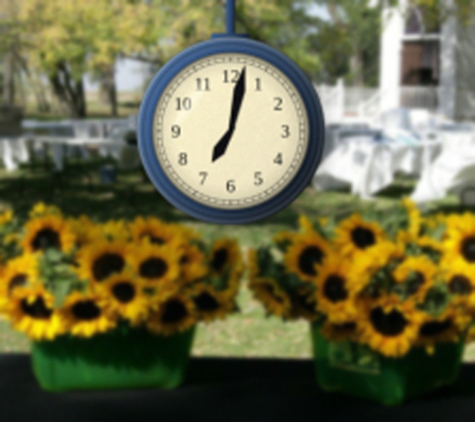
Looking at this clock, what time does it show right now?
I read 7:02
